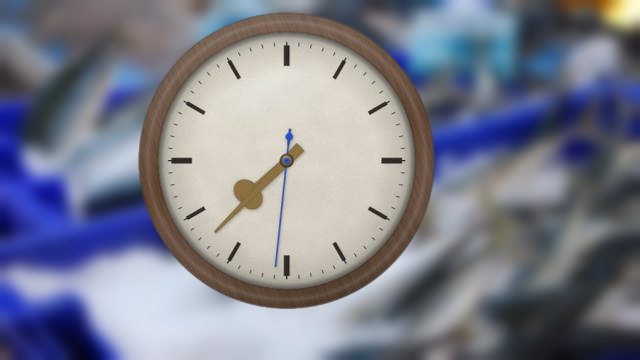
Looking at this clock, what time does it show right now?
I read 7:37:31
